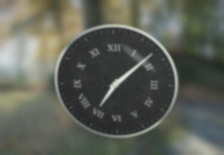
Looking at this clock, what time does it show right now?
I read 7:08
